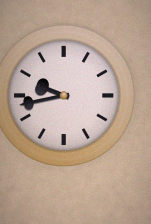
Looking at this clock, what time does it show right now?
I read 9:43
